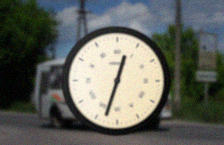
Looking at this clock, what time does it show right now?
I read 12:33
